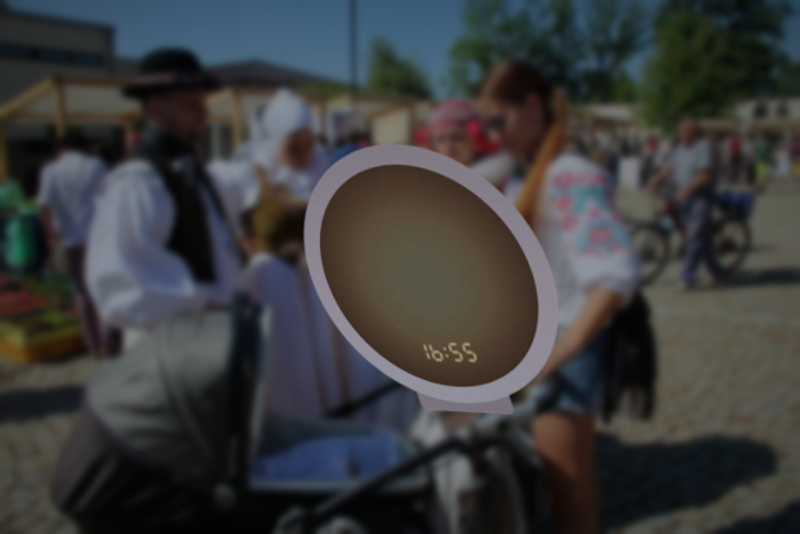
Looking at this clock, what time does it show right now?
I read 16:55
